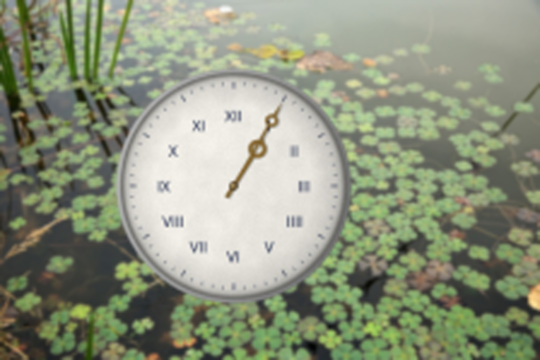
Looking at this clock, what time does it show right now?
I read 1:05
